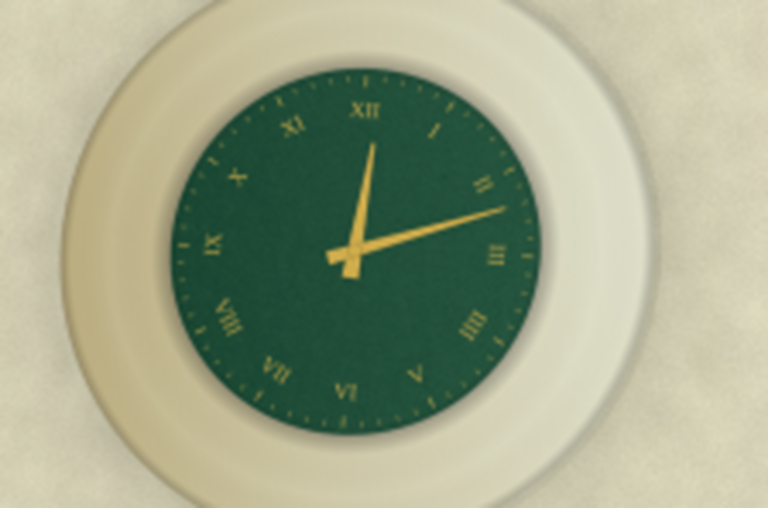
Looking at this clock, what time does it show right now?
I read 12:12
